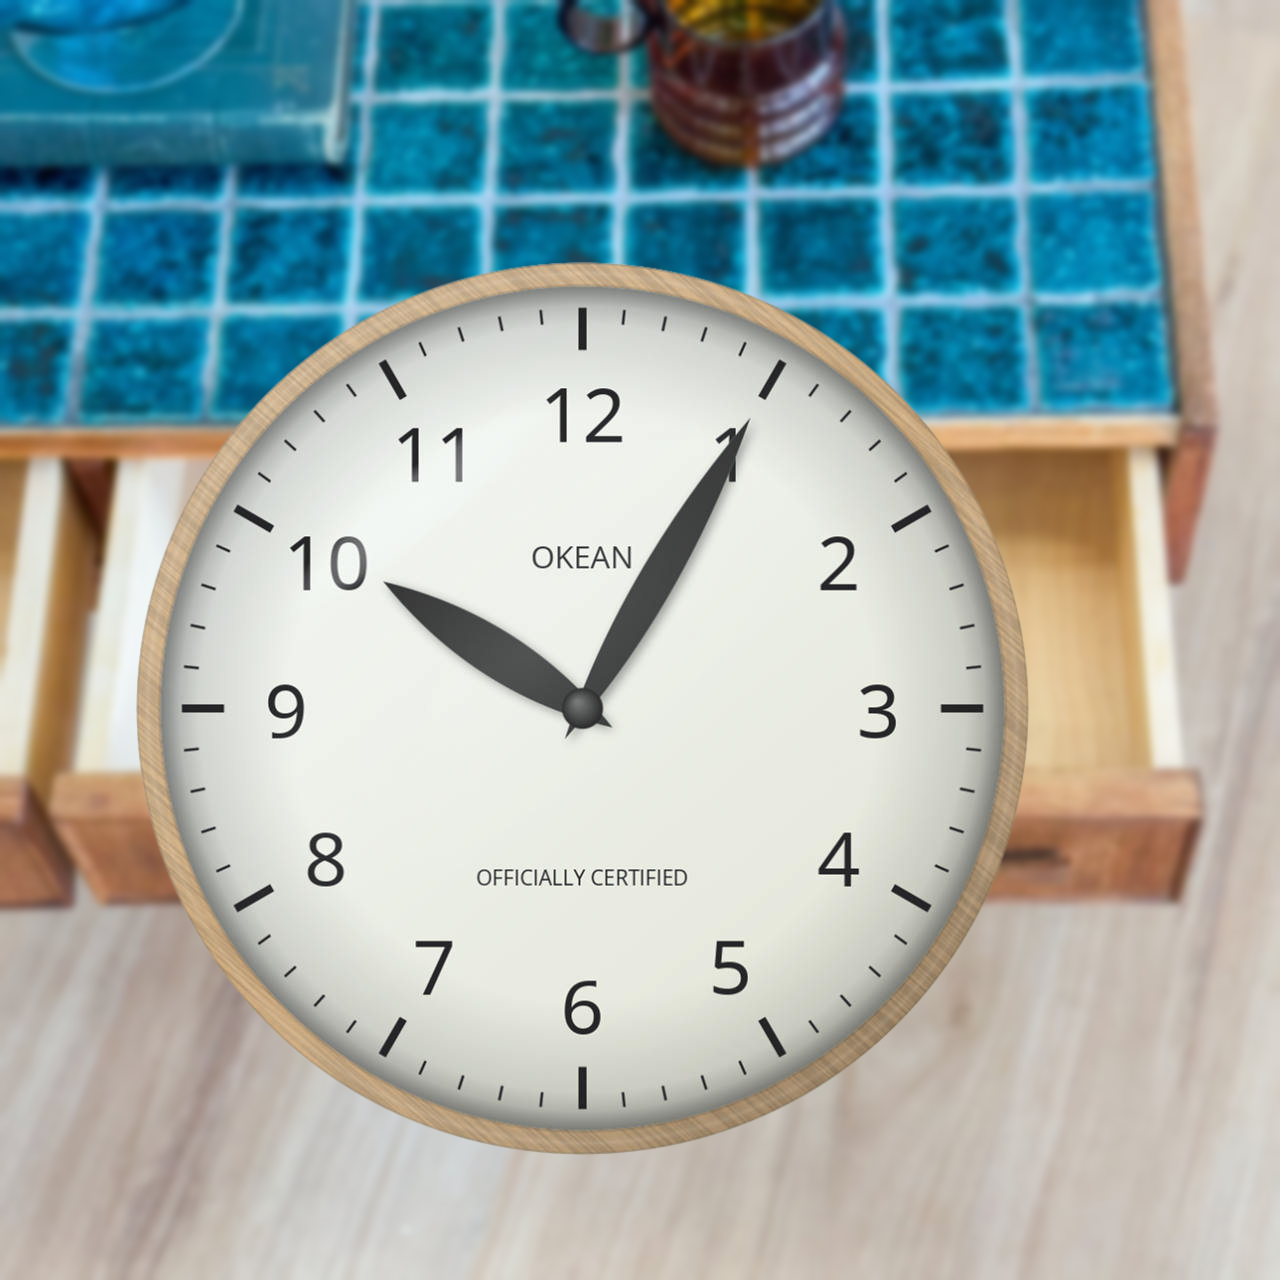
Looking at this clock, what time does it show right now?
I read 10:05
